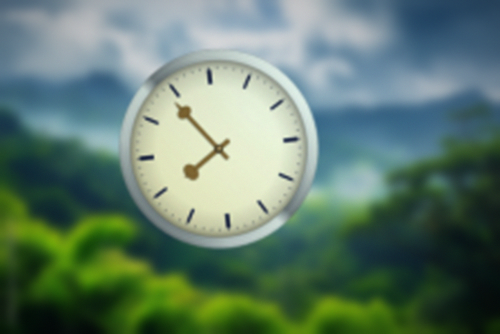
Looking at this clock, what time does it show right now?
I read 7:54
